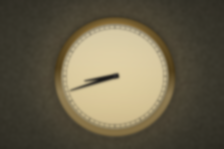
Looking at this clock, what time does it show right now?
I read 8:42
